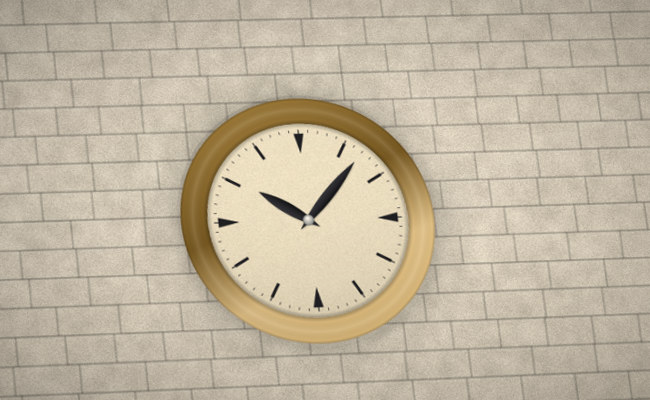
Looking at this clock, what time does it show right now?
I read 10:07
